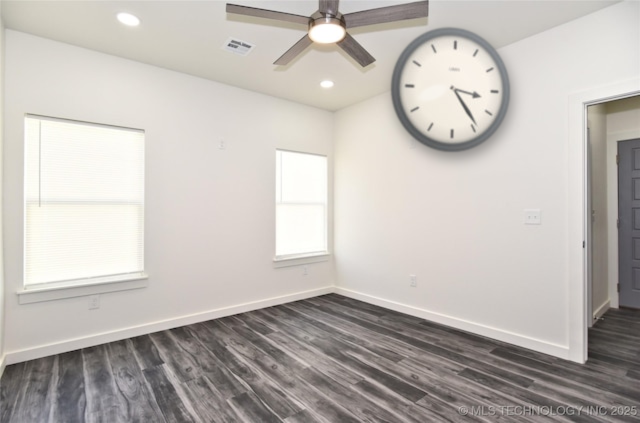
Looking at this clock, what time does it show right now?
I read 3:24
